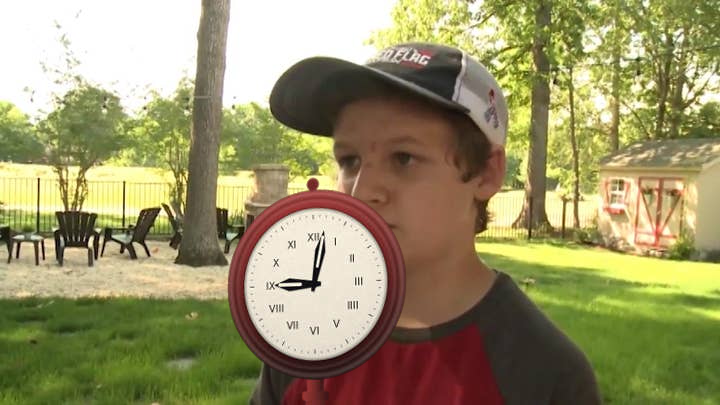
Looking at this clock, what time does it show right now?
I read 9:02
